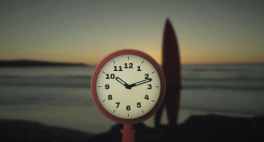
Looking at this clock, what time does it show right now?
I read 10:12
